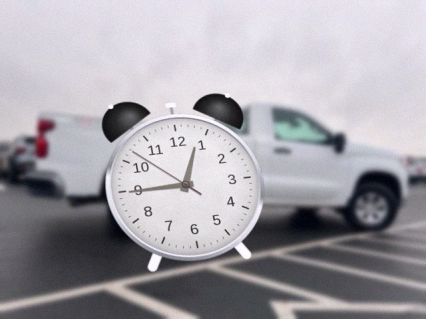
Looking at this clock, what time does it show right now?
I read 12:44:52
